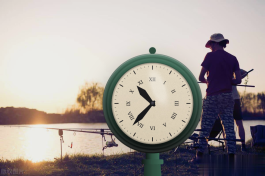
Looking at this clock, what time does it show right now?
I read 10:37
